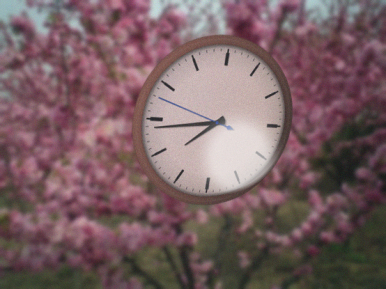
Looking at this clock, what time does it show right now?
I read 7:43:48
